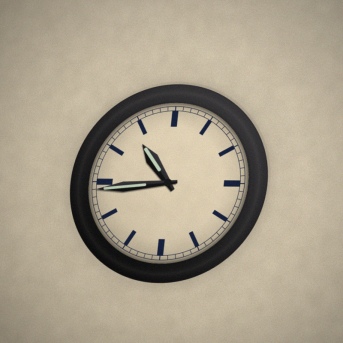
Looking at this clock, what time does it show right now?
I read 10:44
